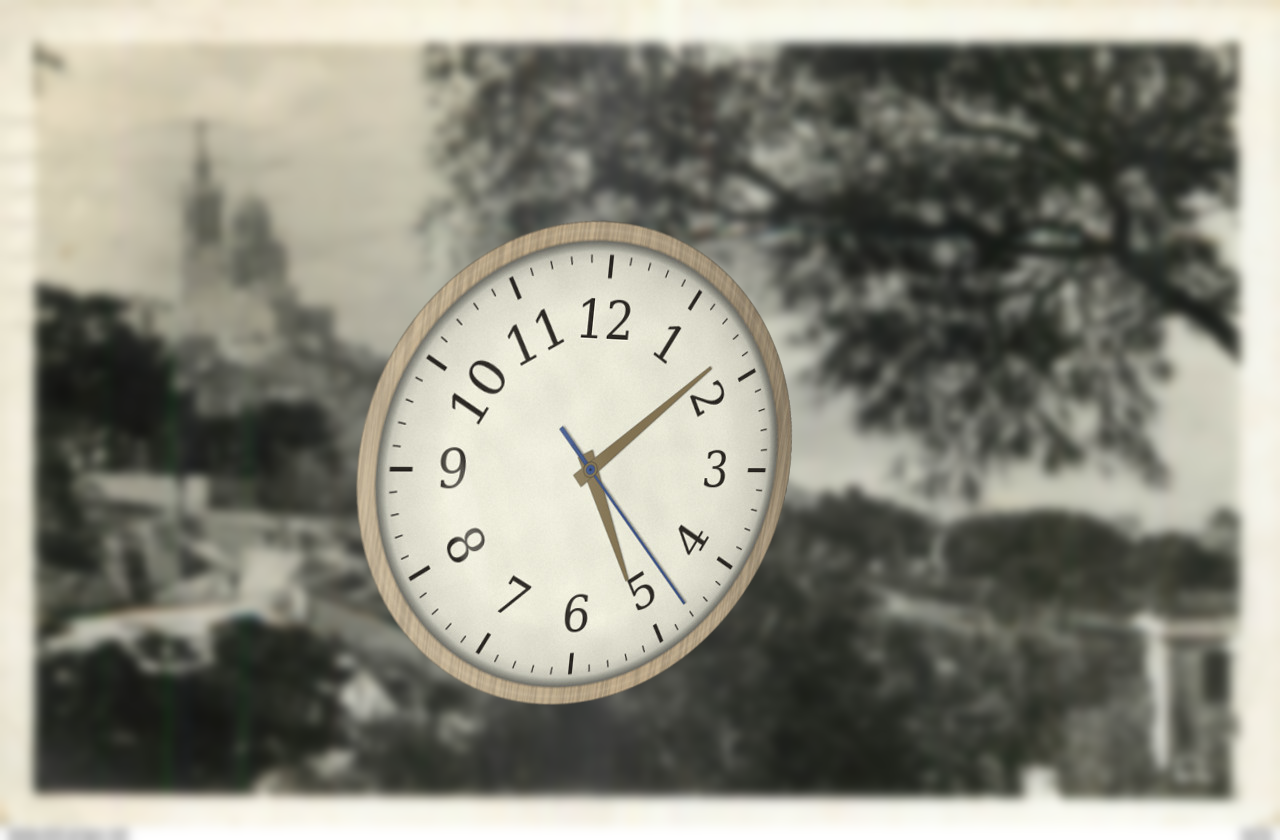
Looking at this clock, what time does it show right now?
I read 5:08:23
